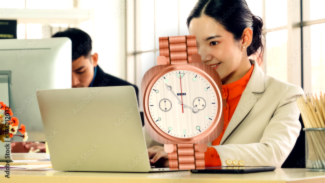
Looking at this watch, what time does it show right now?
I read 3:54
